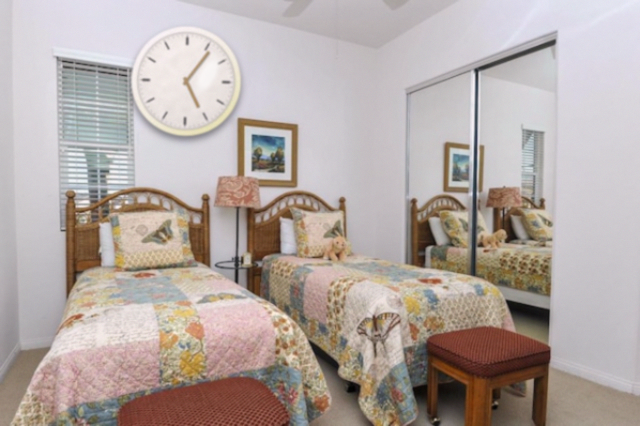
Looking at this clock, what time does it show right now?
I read 5:06
